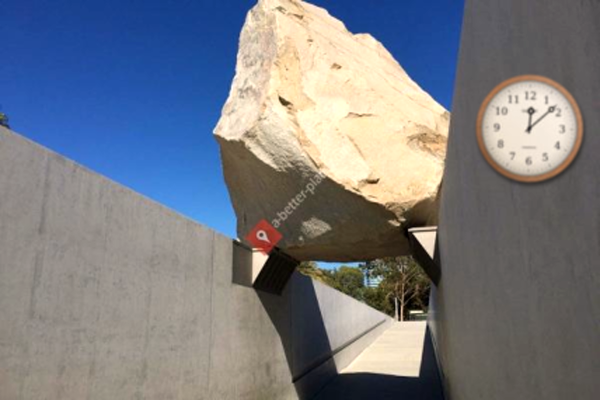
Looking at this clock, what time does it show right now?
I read 12:08
